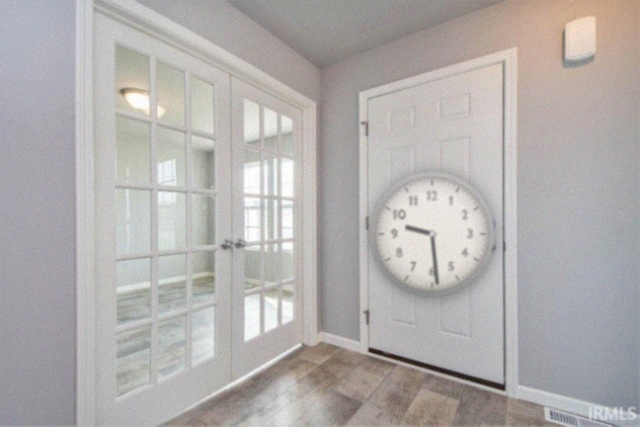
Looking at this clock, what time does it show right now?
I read 9:29
